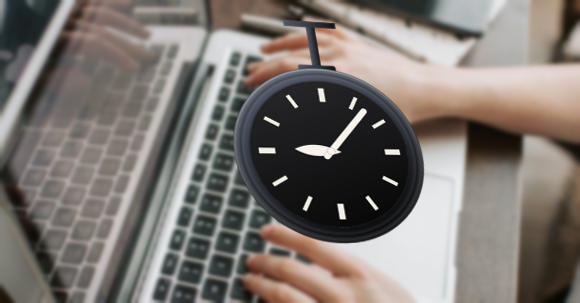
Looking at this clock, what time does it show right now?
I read 9:07
